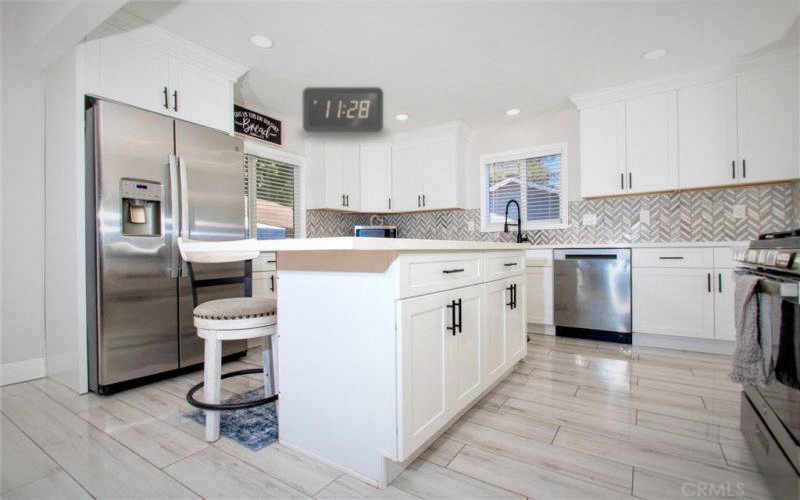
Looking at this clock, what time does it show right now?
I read 11:28
